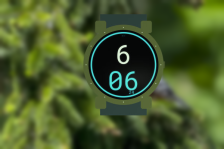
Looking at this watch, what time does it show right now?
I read 6:06
